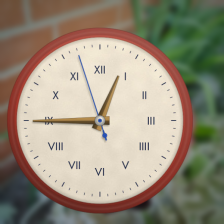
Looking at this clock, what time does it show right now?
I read 12:44:57
